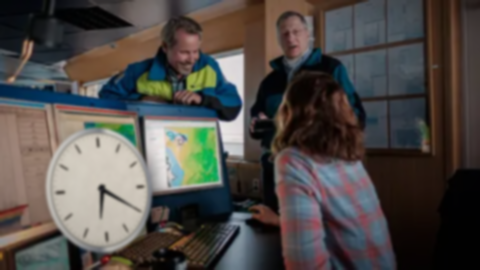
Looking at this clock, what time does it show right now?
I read 6:20
